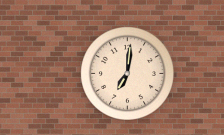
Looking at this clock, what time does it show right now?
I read 7:01
